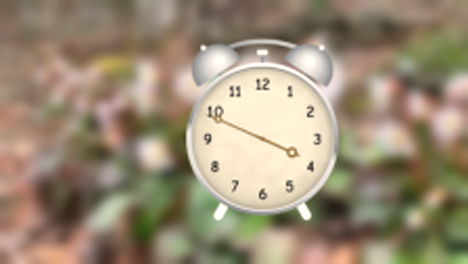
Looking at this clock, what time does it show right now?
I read 3:49
